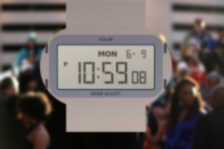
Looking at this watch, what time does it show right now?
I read 10:59:08
